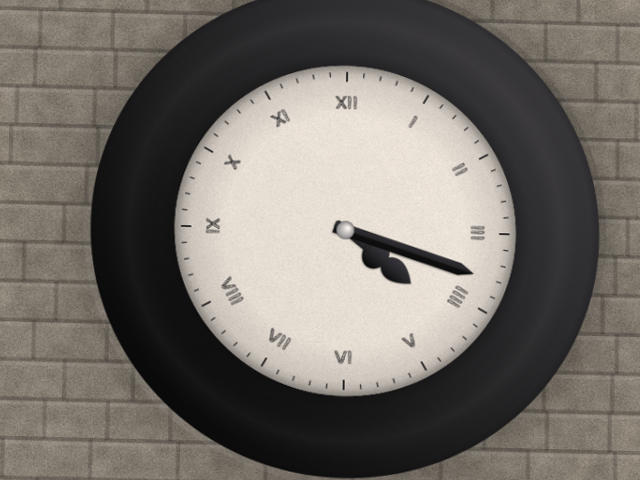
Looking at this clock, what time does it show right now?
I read 4:18
